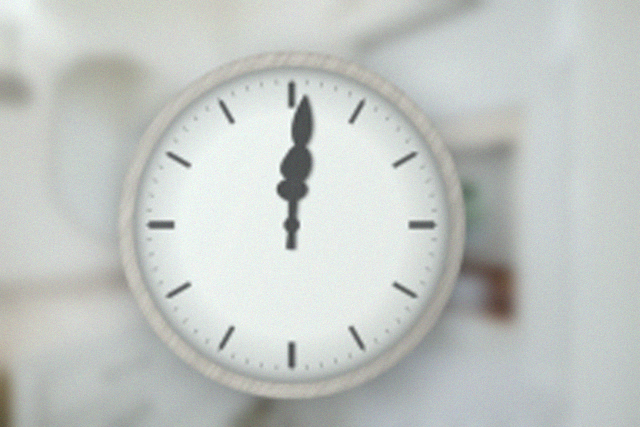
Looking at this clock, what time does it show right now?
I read 12:01
